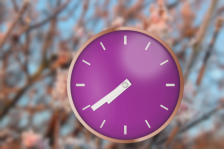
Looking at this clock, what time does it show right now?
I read 7:39
